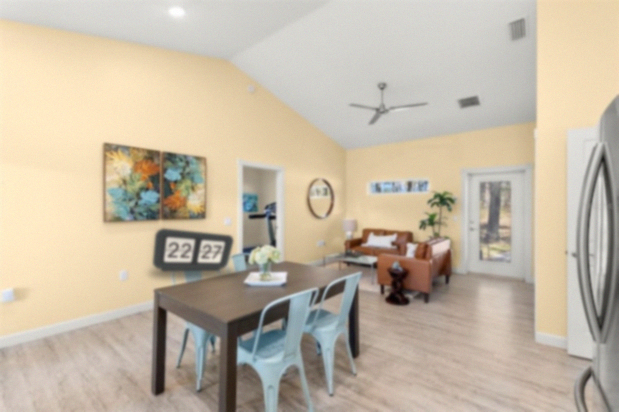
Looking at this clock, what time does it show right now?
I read 22:27
